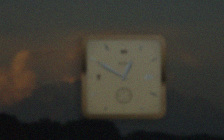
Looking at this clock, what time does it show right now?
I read 12:50
